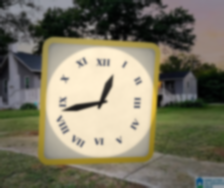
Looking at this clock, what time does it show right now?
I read 12:43
